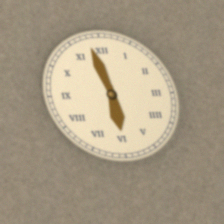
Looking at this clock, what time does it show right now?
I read 5:58
